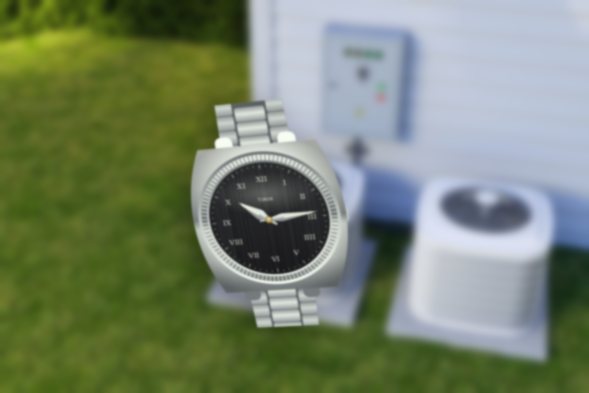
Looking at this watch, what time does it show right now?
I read 10:14
